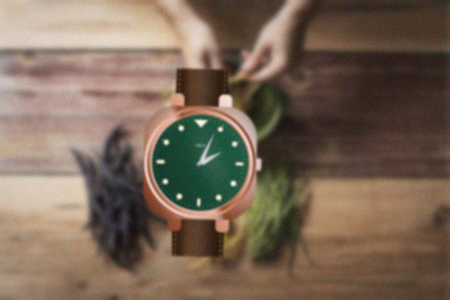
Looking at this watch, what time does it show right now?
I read 2:04
